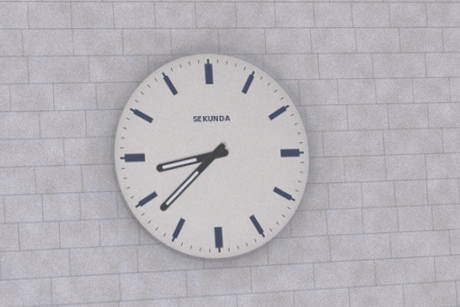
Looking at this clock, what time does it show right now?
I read 8:38
